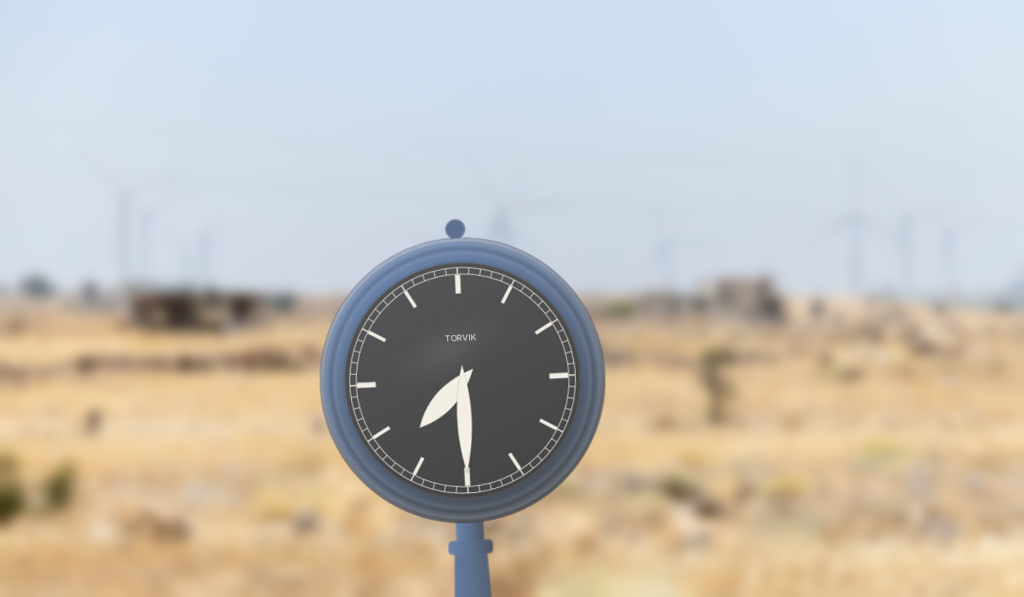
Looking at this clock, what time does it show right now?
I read 7:30
